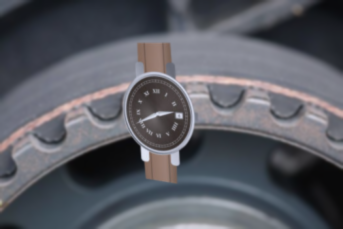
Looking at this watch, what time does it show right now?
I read 2:41
